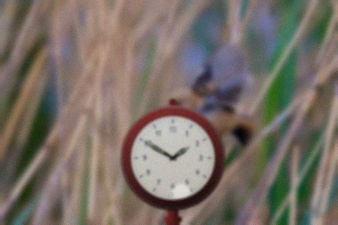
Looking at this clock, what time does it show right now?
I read 1:50
